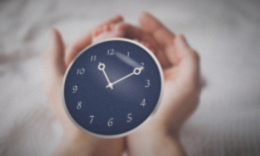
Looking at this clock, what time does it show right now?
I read 11:11
